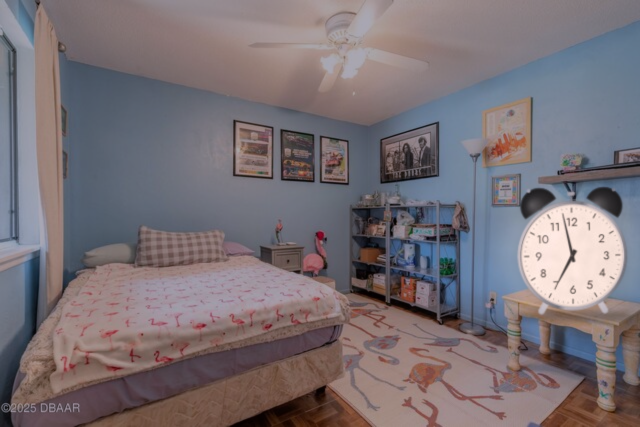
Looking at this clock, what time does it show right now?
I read 6:58
